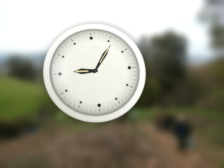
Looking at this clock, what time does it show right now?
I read 9:06
